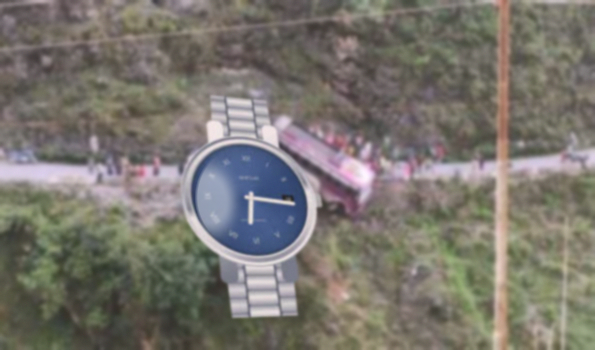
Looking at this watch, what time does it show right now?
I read 6:16
